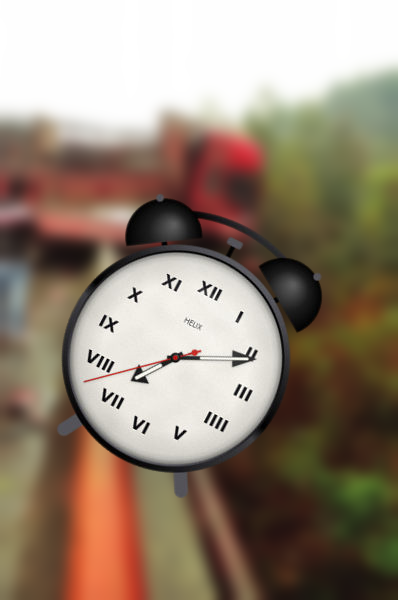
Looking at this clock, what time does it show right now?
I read 7:10:38
